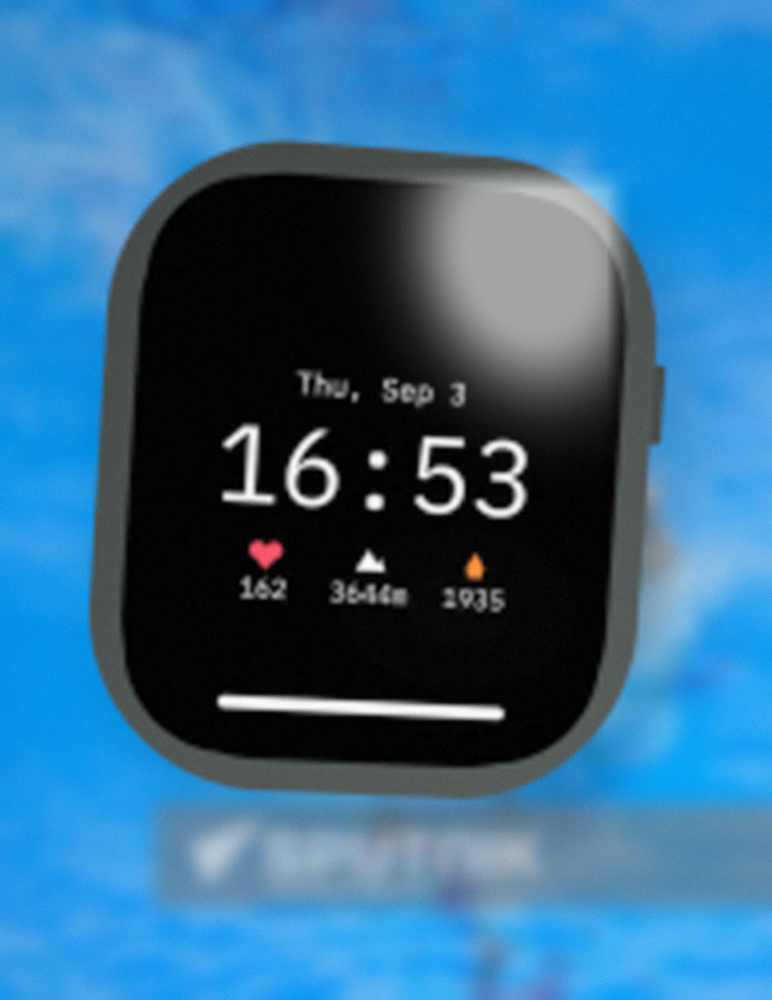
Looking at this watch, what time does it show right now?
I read 16:53
